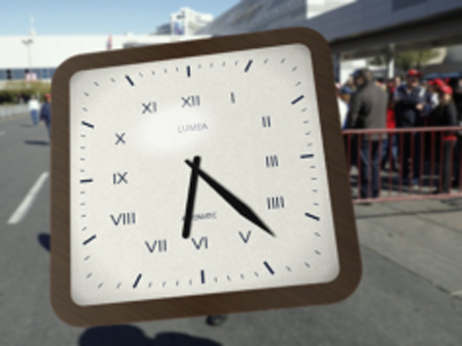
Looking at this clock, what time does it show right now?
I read 6:23
